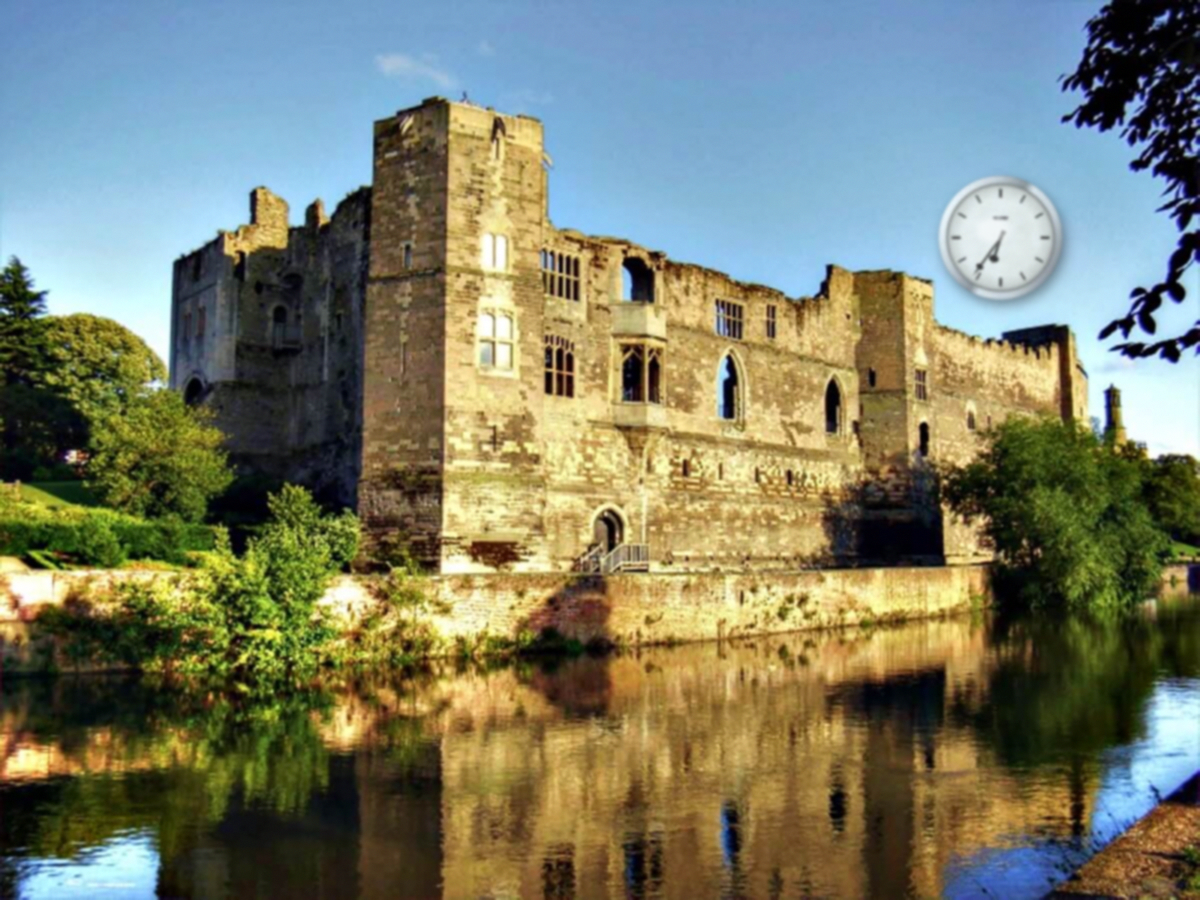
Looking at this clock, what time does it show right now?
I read 6:36
